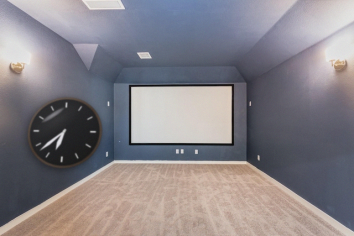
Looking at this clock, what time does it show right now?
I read 6:38
